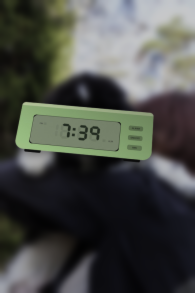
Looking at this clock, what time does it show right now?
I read 7:39
